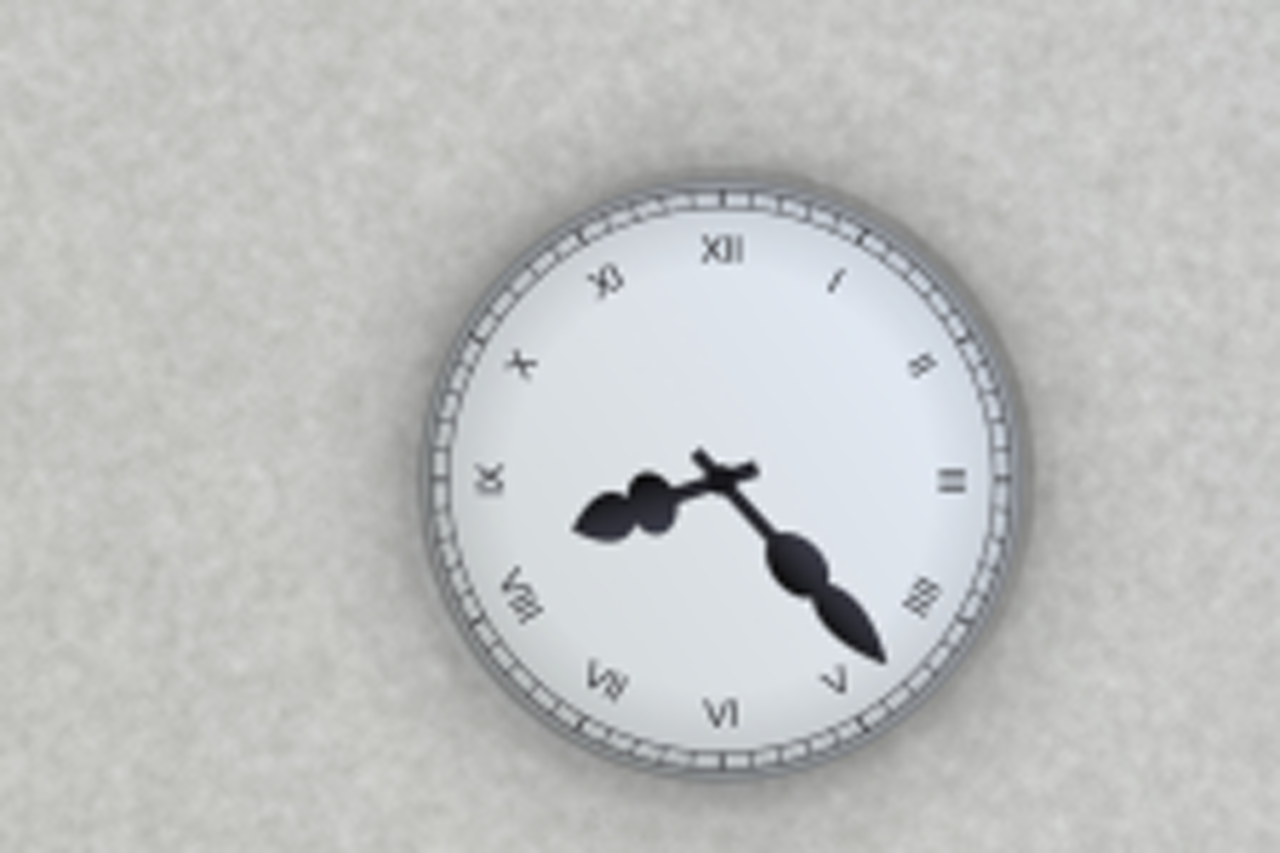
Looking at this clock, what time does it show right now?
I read 8:23
